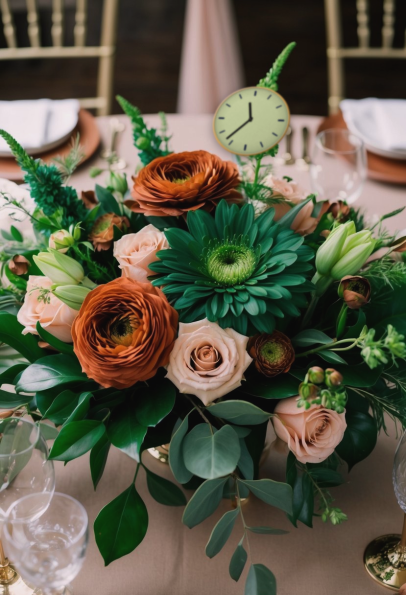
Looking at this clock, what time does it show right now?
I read 11:37
